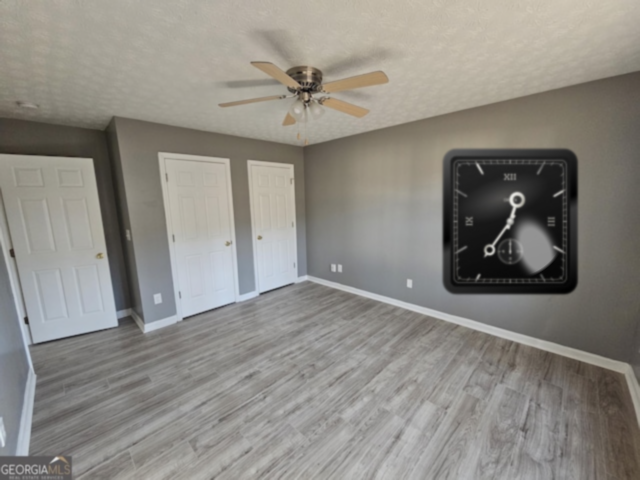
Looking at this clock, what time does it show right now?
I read 12:36
